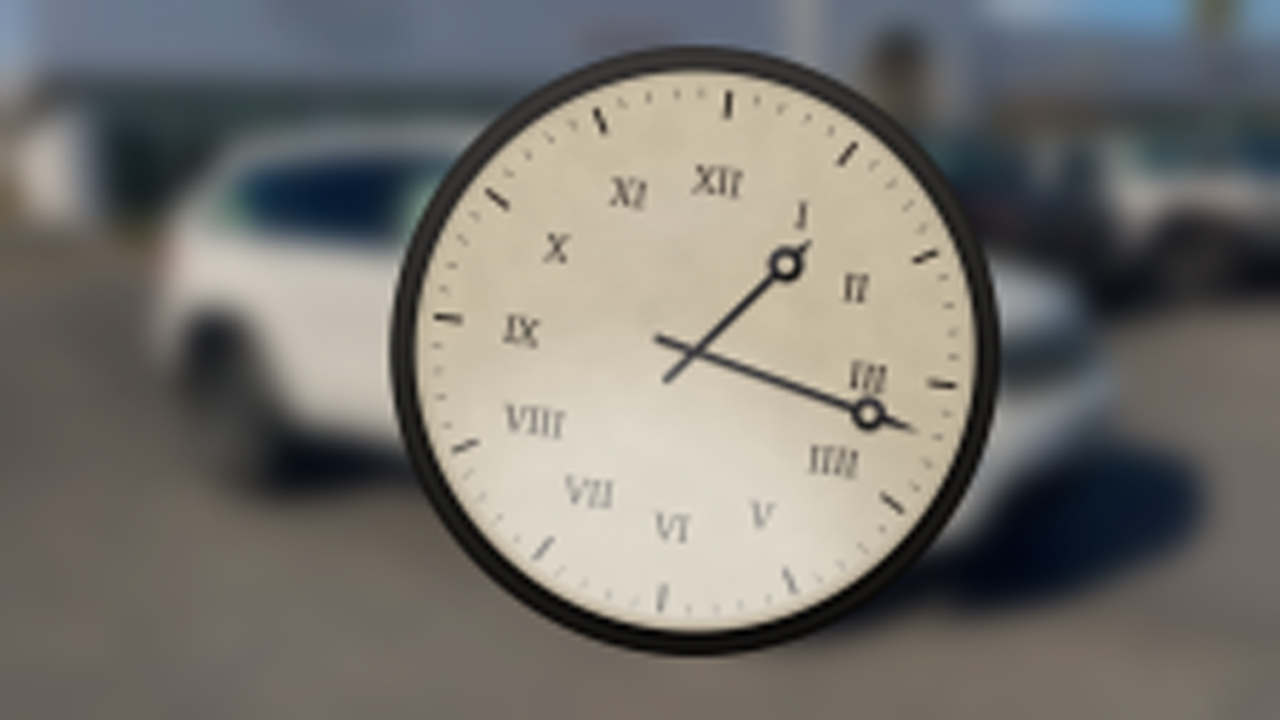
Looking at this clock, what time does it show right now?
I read 1:17
